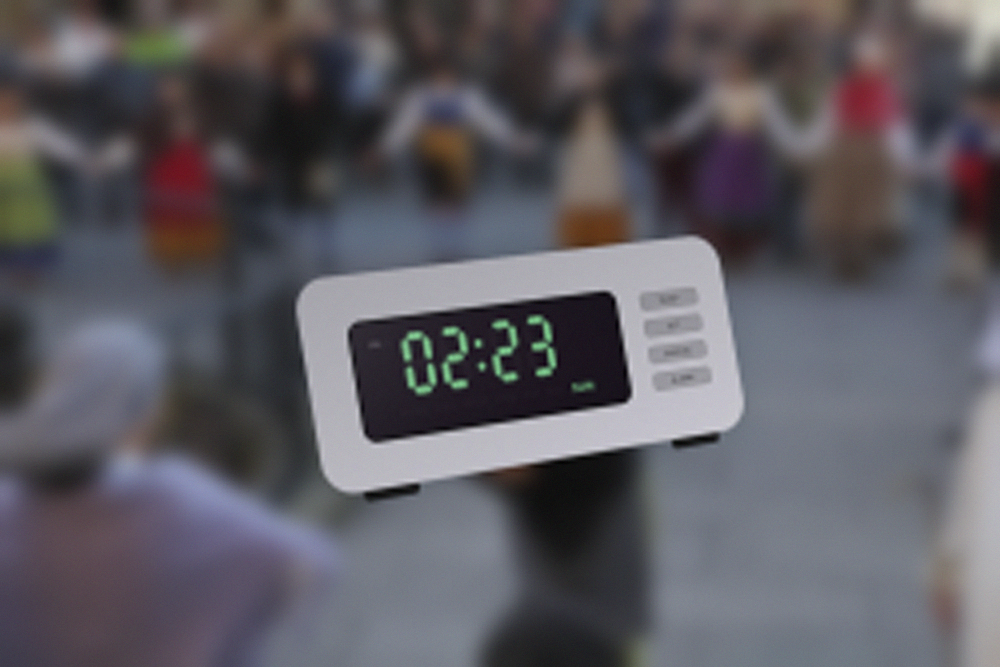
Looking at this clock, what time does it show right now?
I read 2:23
